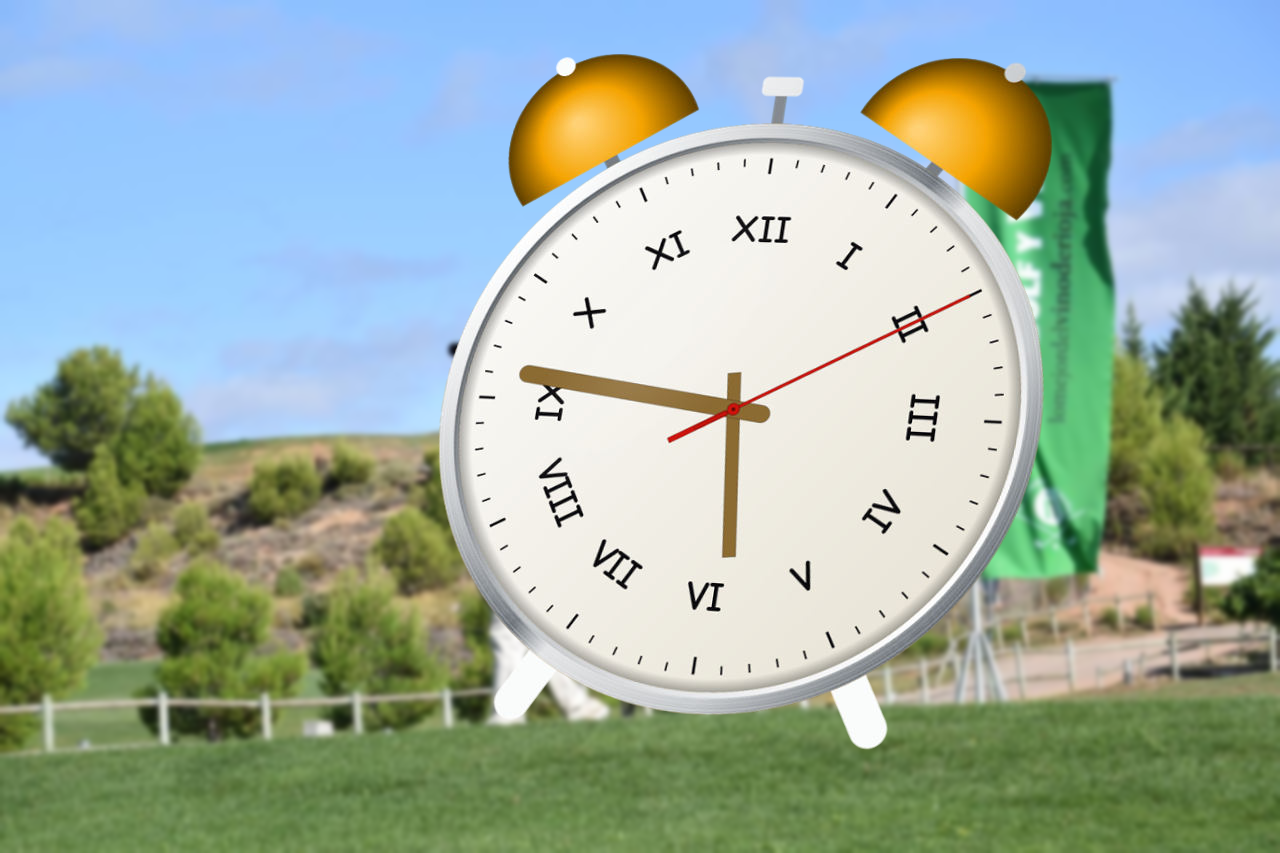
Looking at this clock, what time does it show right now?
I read 5:46:10
